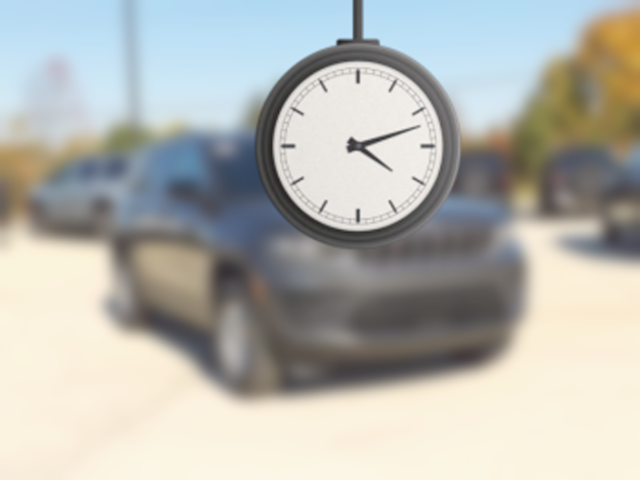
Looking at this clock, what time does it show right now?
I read 4:12
